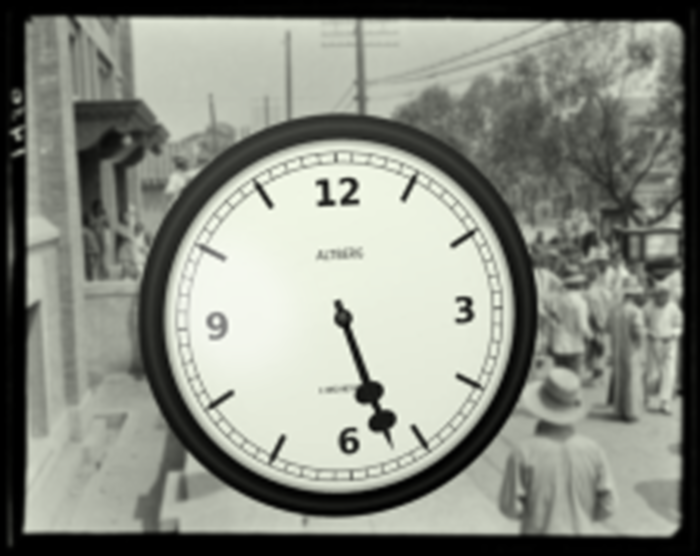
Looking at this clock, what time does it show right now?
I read 5:27
